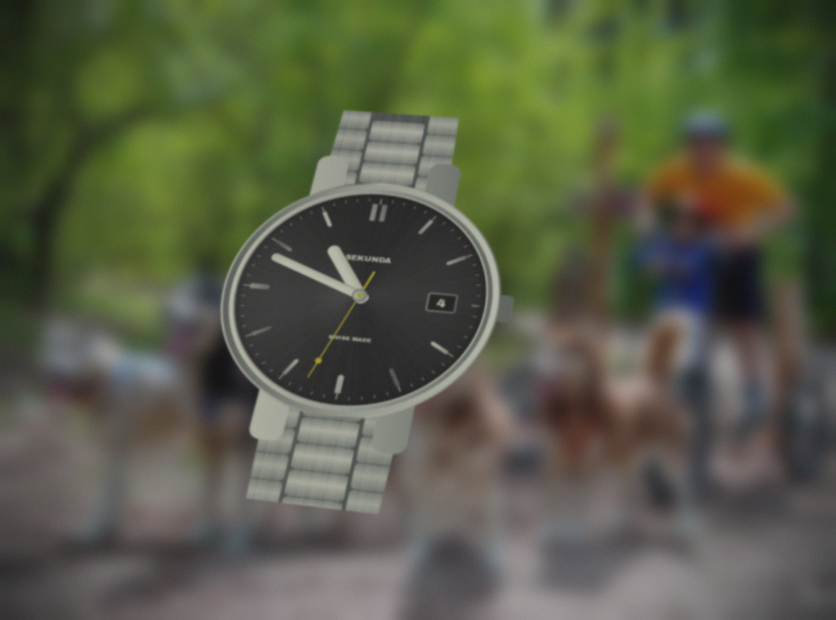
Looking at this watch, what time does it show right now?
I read 10:48:33
